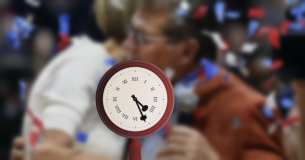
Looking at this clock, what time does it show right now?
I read 4:26
